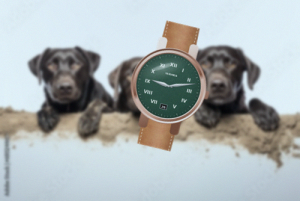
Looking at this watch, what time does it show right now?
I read 9:12
